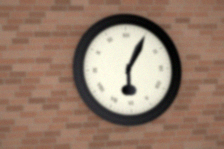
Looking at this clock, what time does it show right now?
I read 6:05
